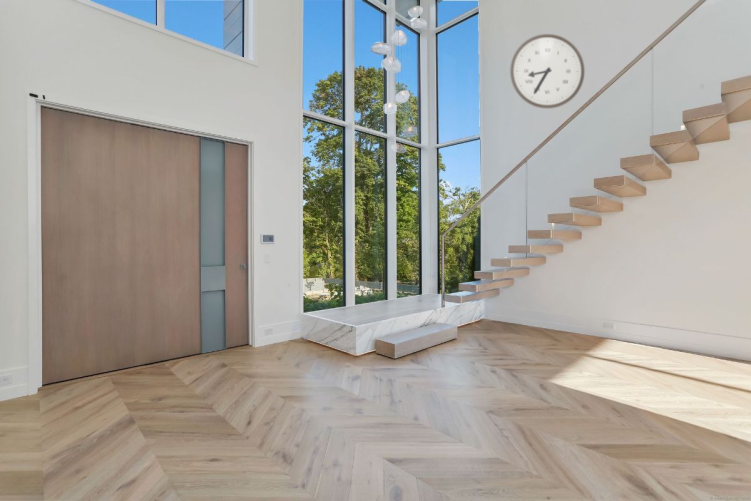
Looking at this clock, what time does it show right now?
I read 8:35
